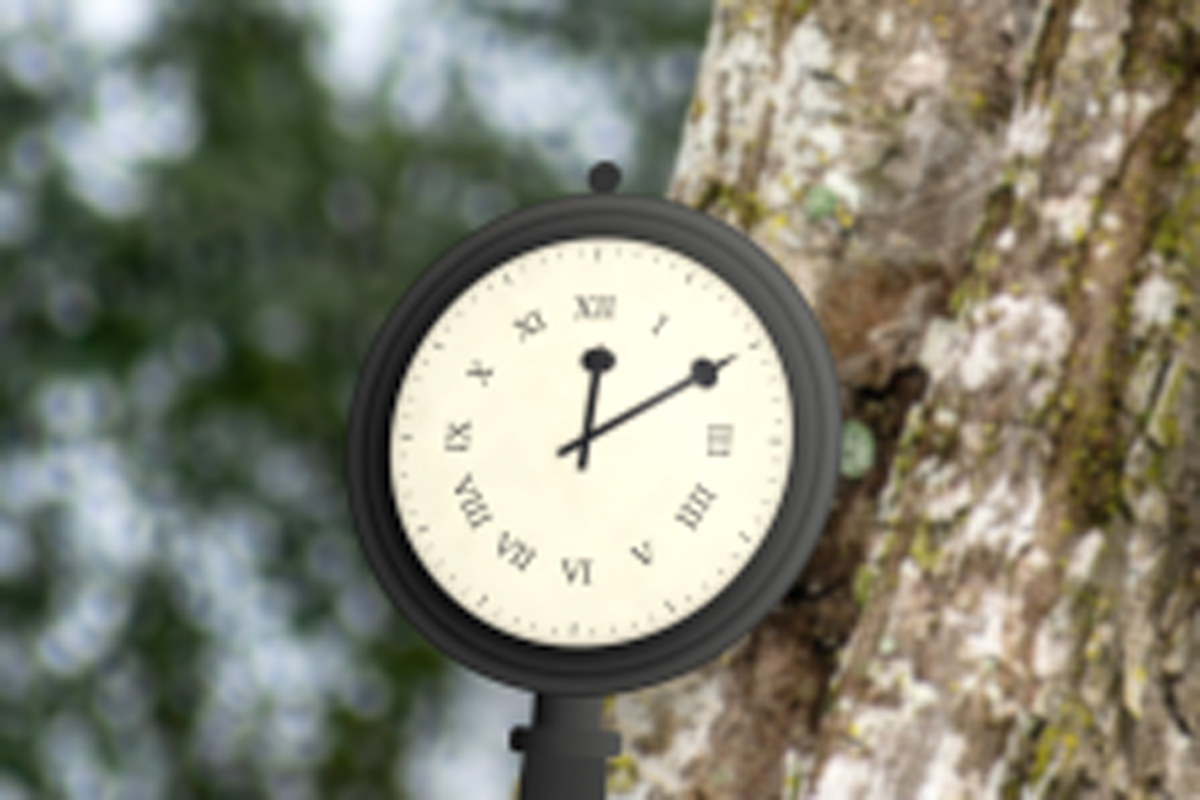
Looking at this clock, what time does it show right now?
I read 12:10
